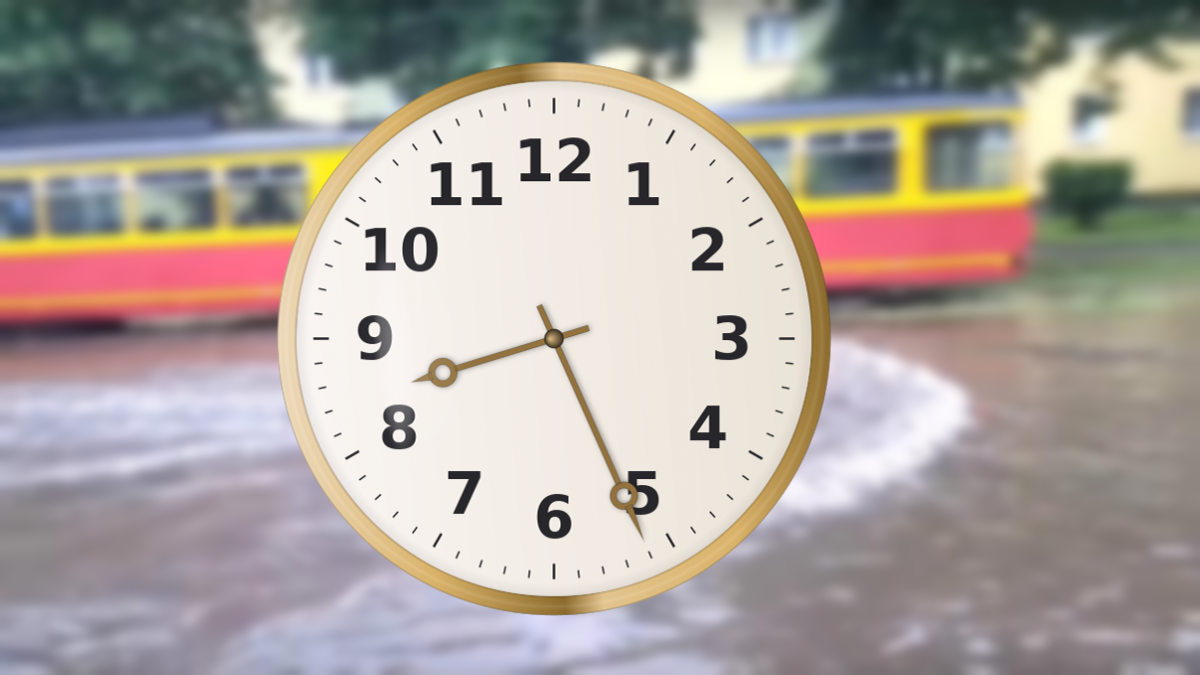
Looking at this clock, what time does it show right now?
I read 8:26
